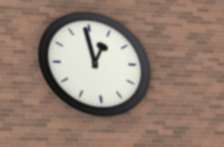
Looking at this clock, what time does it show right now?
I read 12:59
